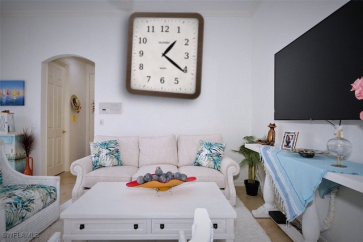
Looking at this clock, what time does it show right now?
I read 1:21
